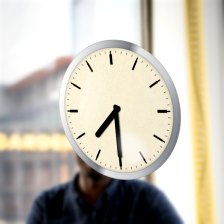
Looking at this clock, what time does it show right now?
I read 7:30
